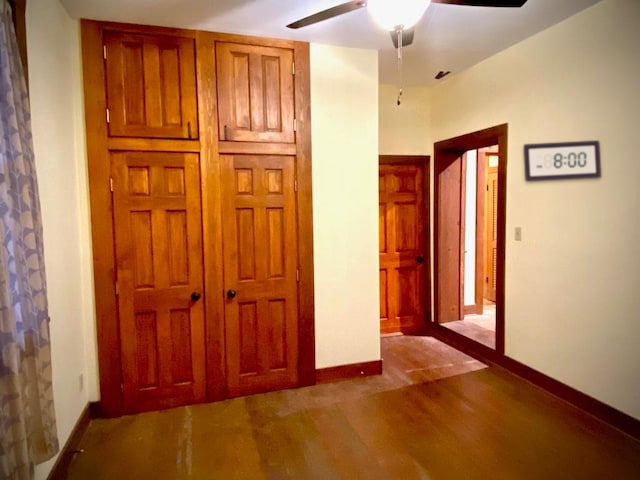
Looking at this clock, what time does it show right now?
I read 8:00
